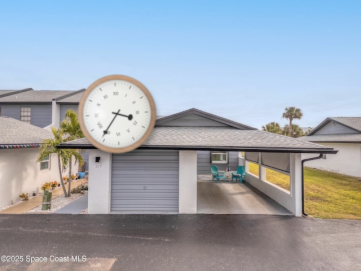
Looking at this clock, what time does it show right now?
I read 3:36
